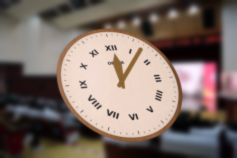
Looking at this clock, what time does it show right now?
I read 12:07
